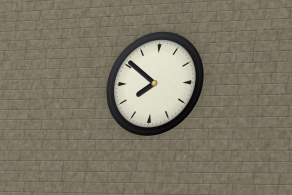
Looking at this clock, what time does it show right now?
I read 7:51
